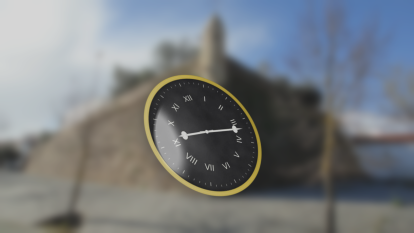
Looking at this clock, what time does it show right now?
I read 9:17
